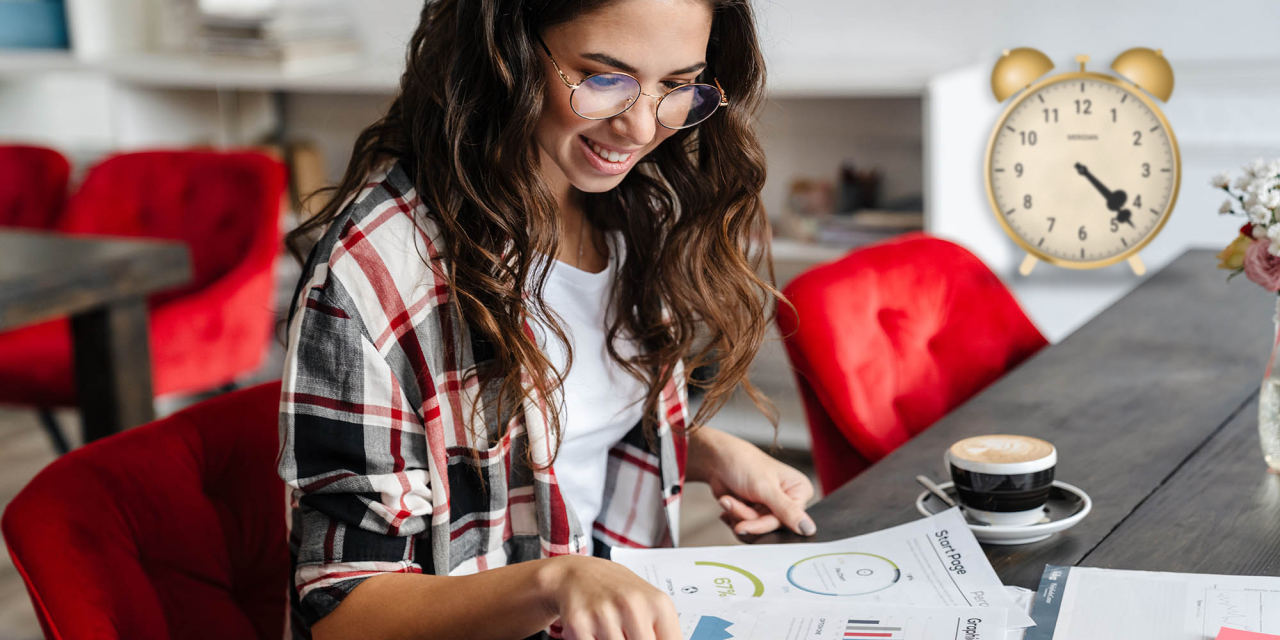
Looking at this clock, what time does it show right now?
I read 4:23
